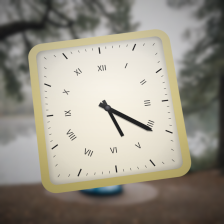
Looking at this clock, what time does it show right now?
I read 5:21
